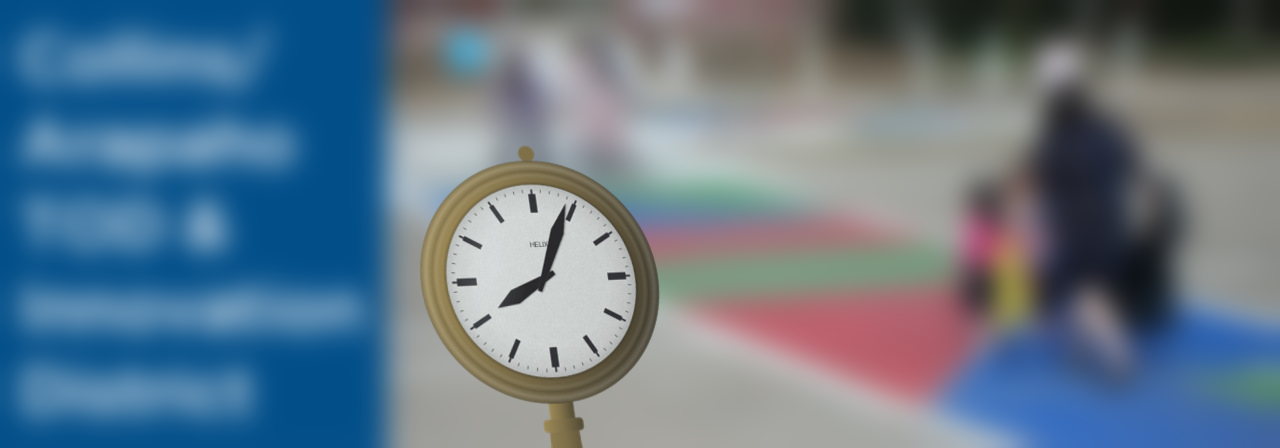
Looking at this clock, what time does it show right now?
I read 8:04
